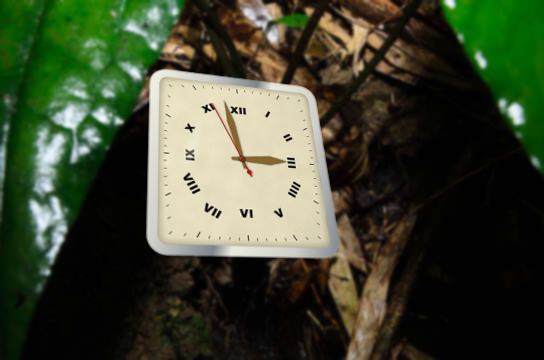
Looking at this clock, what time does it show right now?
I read 2:57:56
